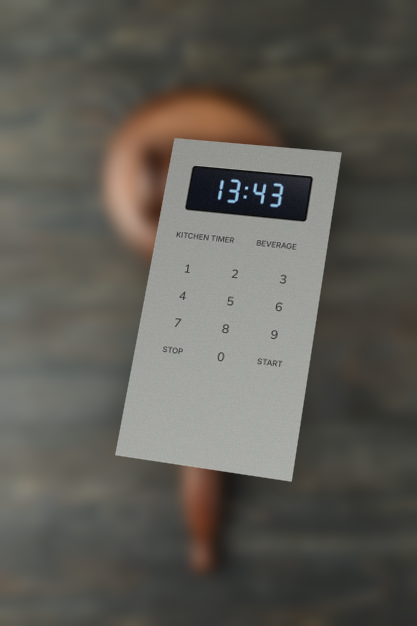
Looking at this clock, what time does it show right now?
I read 13:43
